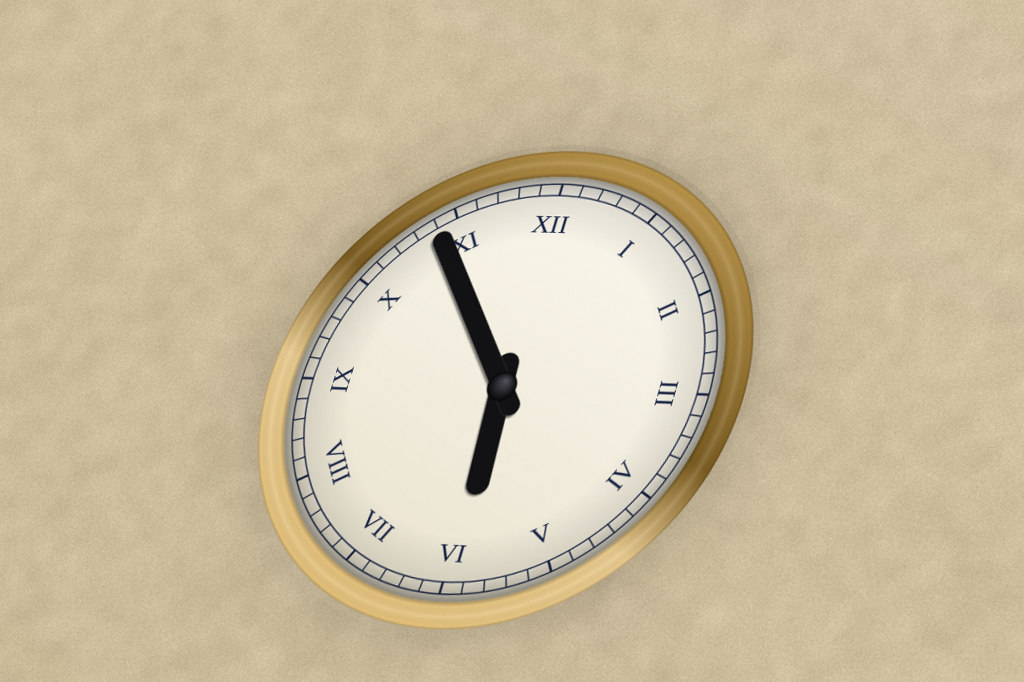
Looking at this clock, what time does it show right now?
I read 5:54
